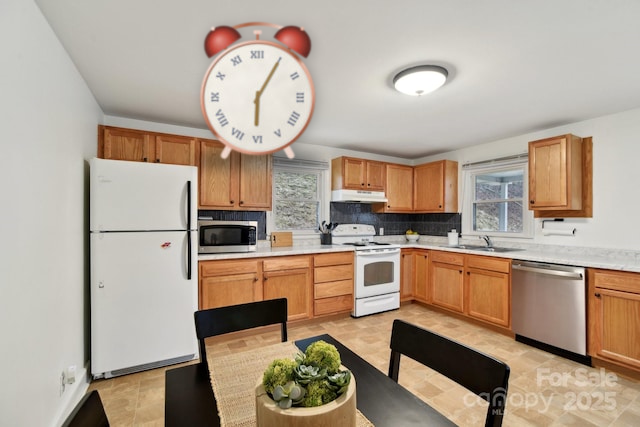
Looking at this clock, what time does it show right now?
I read 6:05
